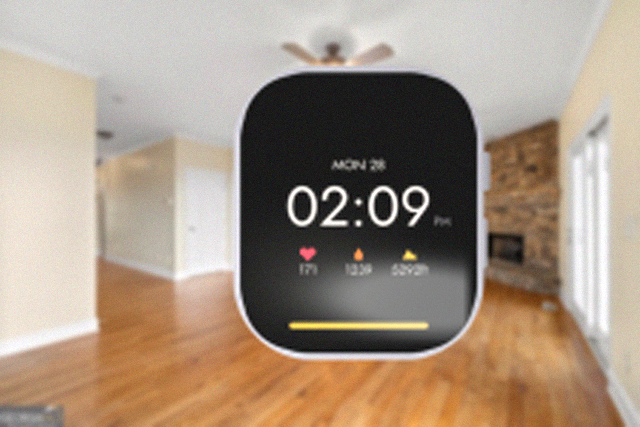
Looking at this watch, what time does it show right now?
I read 2:09
